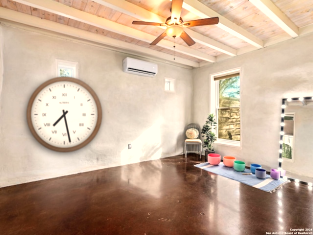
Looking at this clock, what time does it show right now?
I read 7:28
